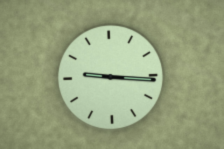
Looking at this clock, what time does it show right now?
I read 9:16
